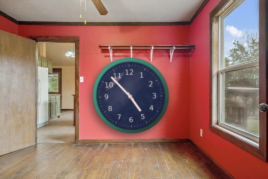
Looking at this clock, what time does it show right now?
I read 4:53
